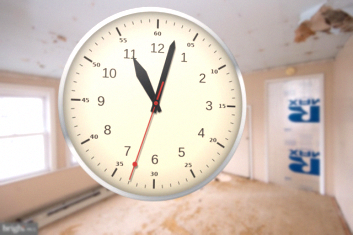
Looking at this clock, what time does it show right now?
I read 11:02:33
